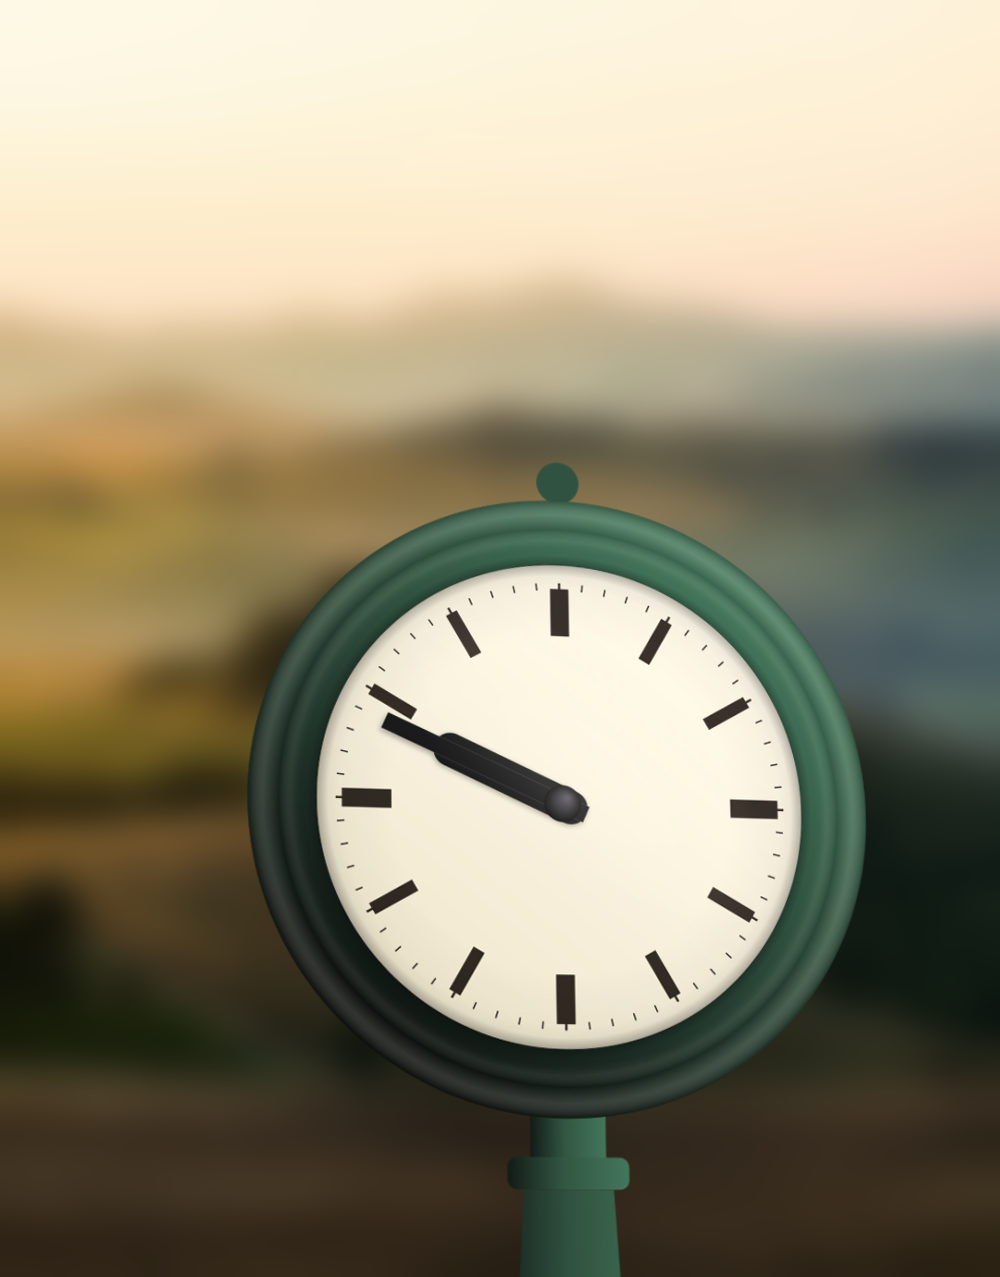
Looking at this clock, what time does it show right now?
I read 9:49
